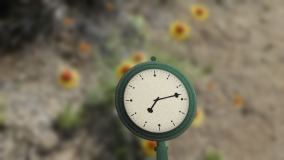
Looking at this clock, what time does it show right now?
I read 7:13
